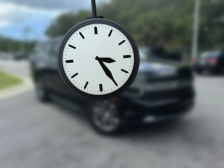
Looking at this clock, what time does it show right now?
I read 3:25
